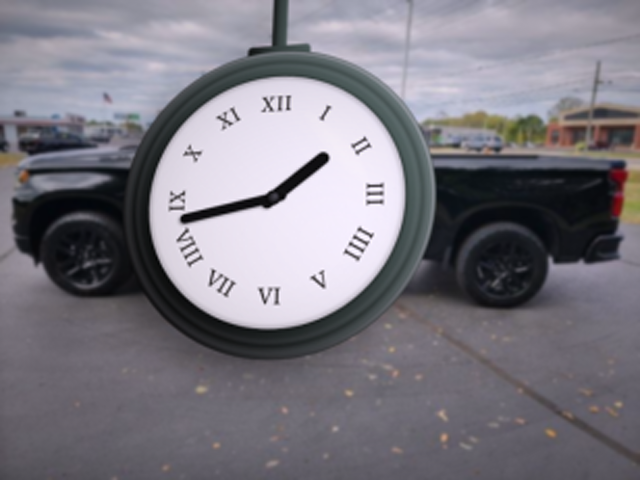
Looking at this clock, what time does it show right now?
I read 1:43
